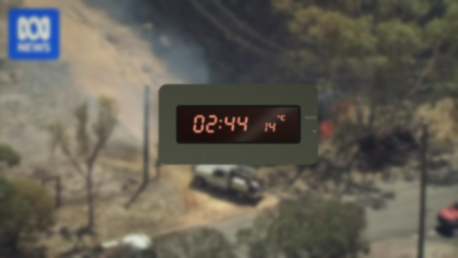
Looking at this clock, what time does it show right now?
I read 2:44
